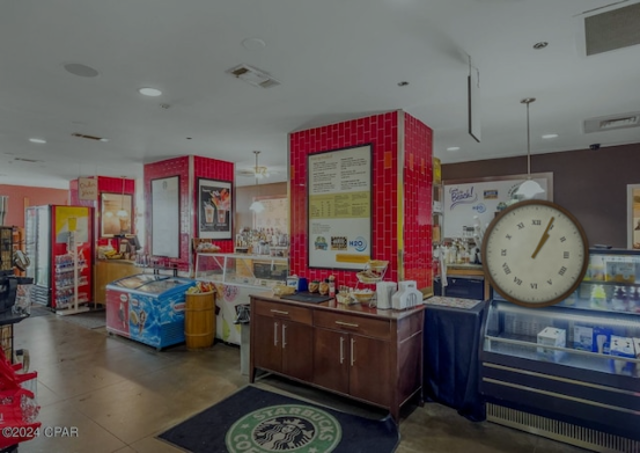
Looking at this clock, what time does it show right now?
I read 1:04
